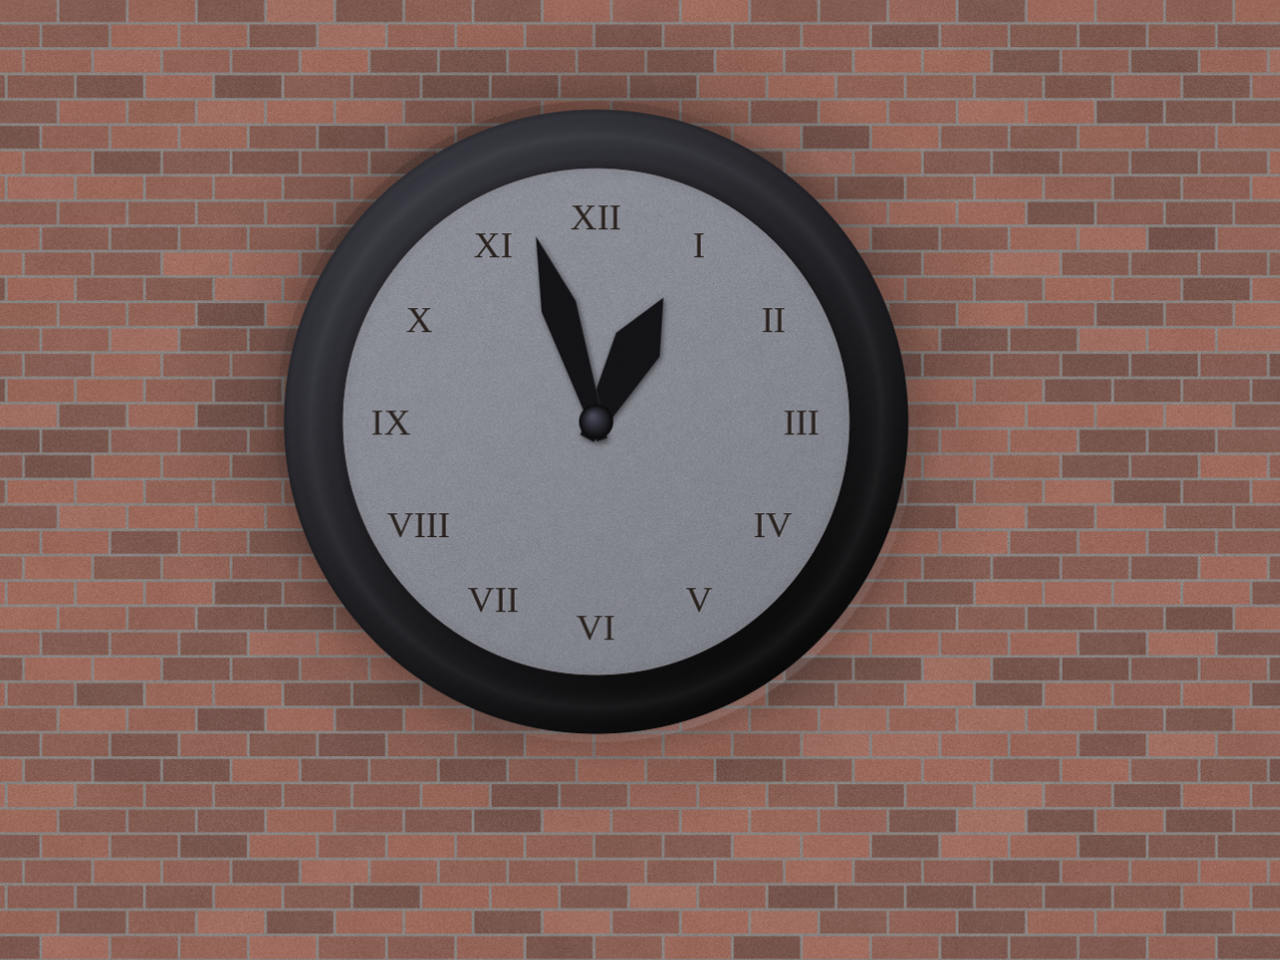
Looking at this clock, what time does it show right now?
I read 12:57
